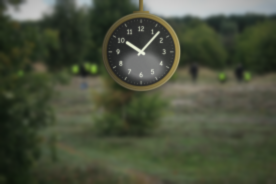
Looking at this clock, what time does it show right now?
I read 10:07
